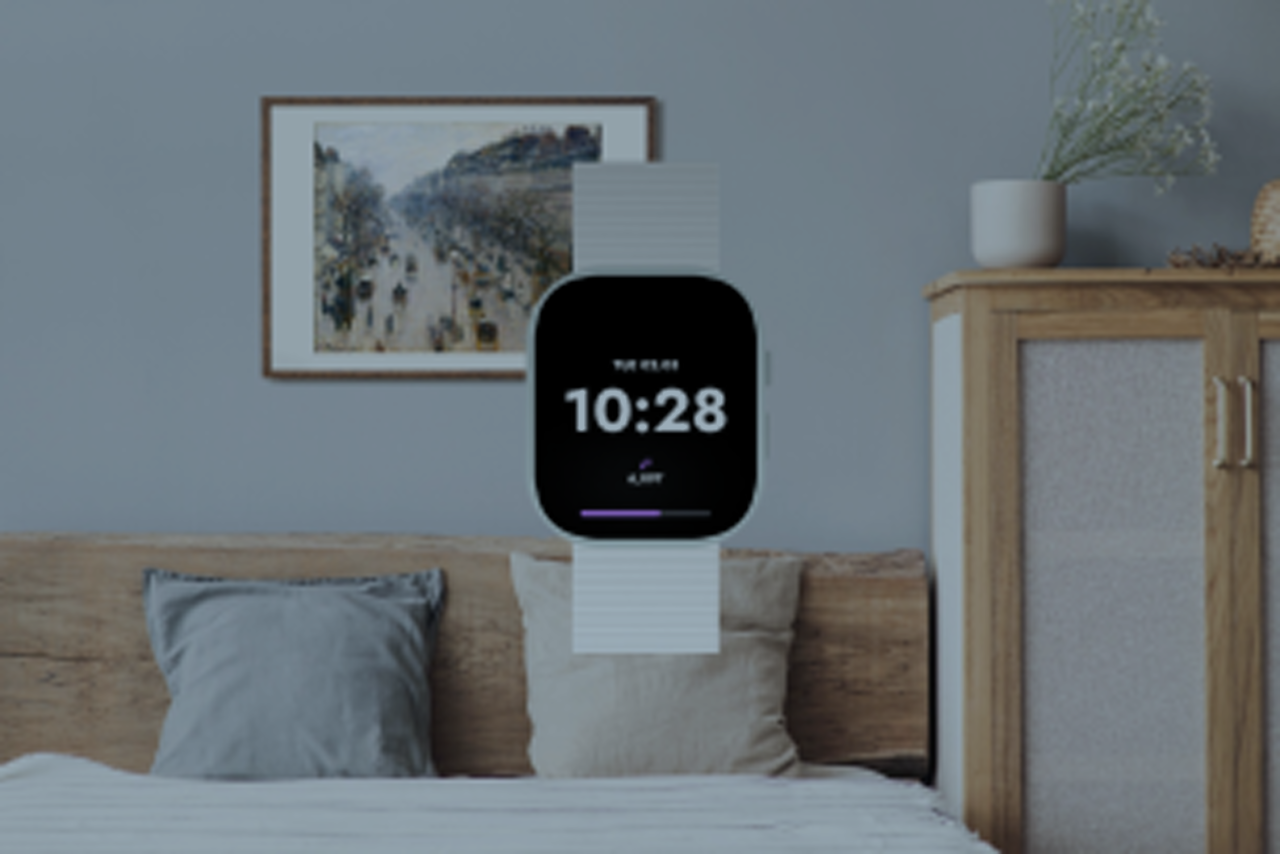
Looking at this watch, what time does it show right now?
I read 10:28
